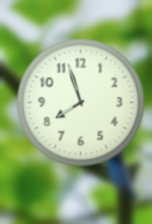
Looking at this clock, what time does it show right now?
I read 7:57
